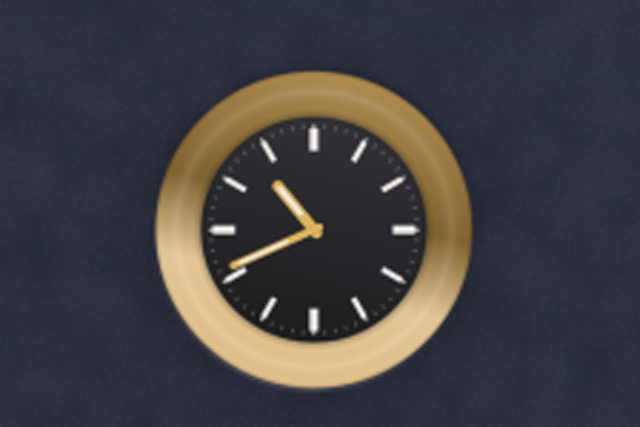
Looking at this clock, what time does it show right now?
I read 10:41
